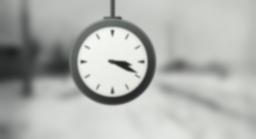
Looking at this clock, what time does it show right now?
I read 3:19
